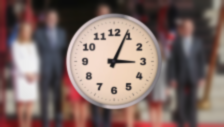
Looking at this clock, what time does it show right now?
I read 3:04
